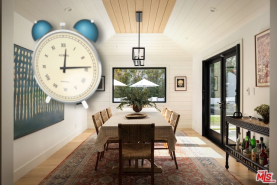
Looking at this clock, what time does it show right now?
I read 12:14
